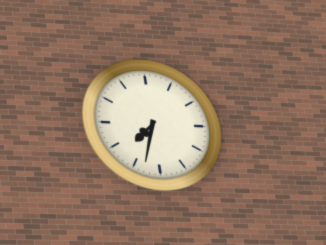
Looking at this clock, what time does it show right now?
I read 7:33
